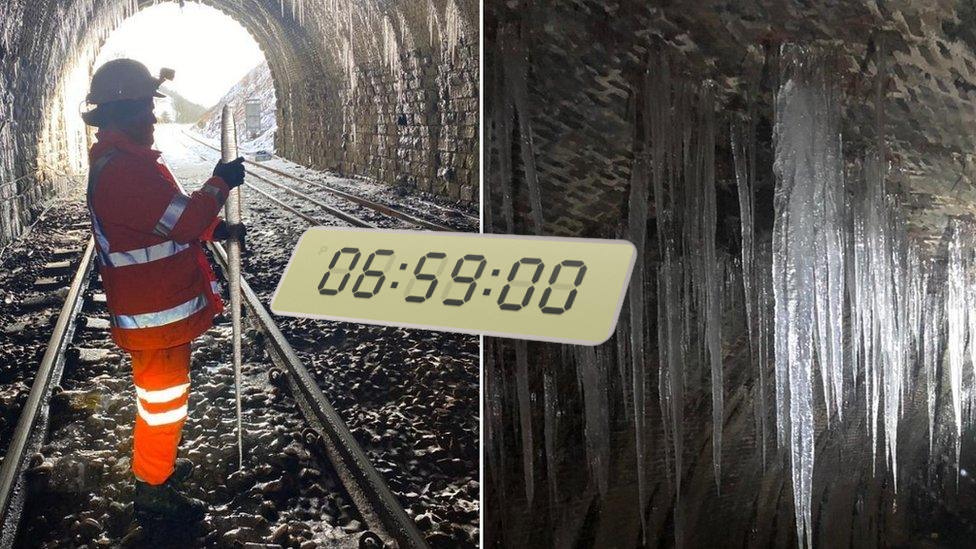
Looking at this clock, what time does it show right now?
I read 6:59:00
